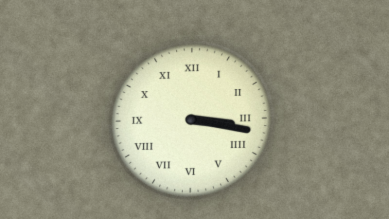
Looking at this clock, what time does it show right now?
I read 3:17
